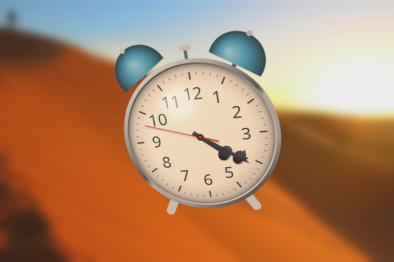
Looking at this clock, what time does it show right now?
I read 4:20:48
